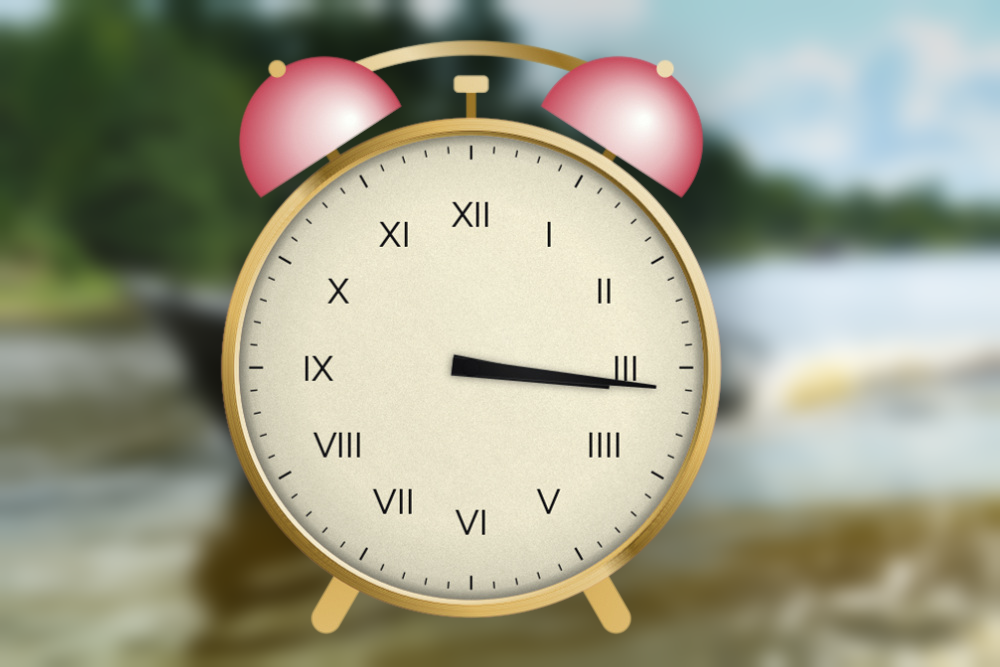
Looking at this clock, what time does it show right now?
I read 3:16
